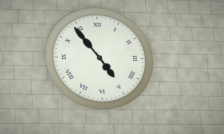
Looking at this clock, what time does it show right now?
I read 4:54
